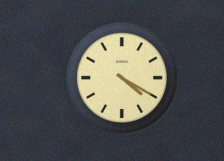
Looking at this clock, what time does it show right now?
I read 4:20
